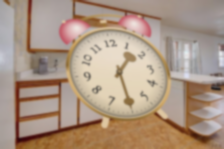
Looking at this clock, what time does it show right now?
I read 1:30
